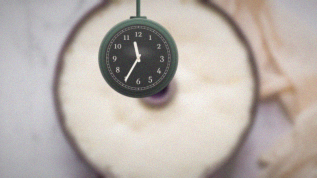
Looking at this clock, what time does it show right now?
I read 11:35
